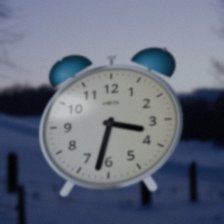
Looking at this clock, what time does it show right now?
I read 3:32
